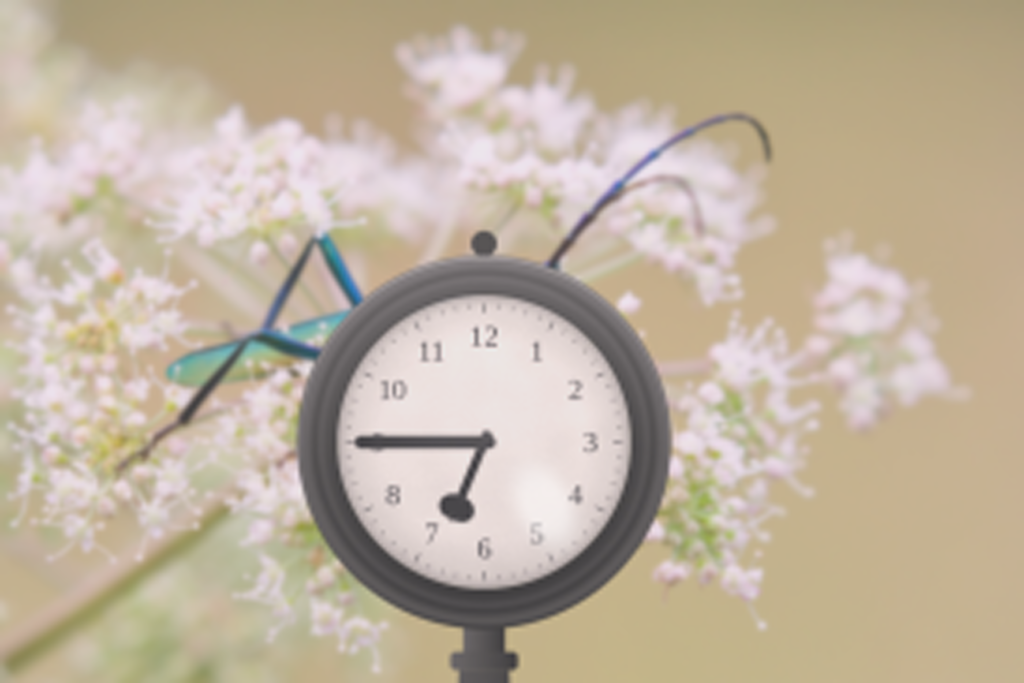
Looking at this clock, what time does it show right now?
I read 6:45
